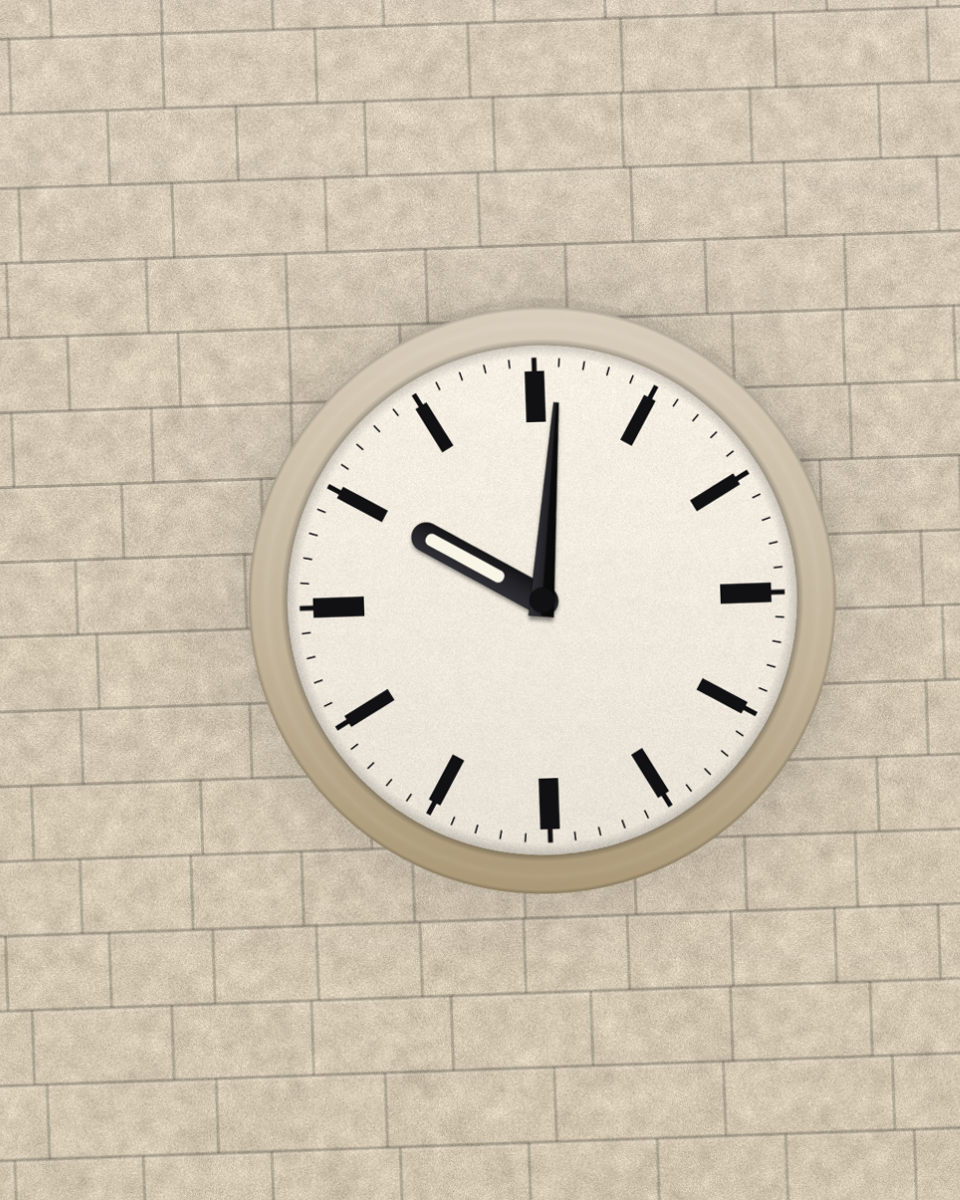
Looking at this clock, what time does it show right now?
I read 10:01
